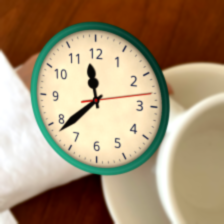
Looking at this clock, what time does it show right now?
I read 11:38:13
